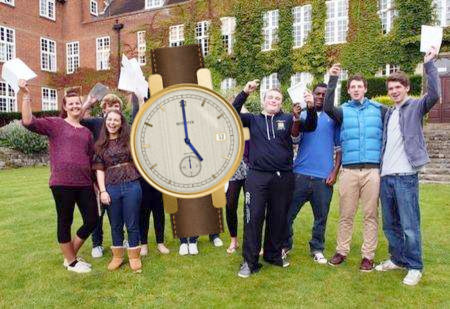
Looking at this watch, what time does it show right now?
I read 5:00
